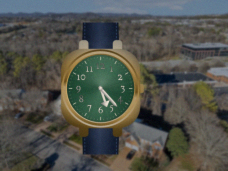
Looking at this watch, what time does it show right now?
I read 5:23
